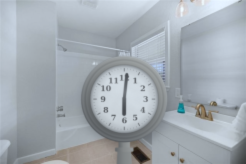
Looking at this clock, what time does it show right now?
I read 6:01
